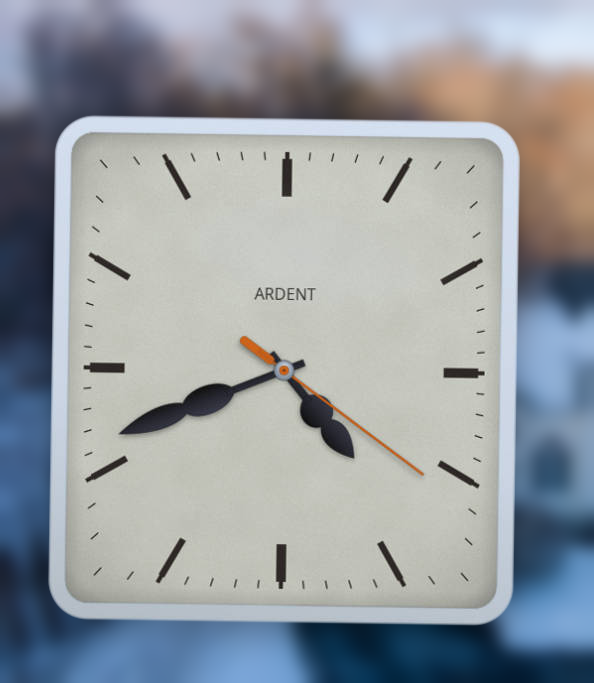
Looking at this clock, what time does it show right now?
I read 4:41:21
